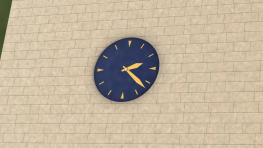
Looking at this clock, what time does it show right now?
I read 2:22
